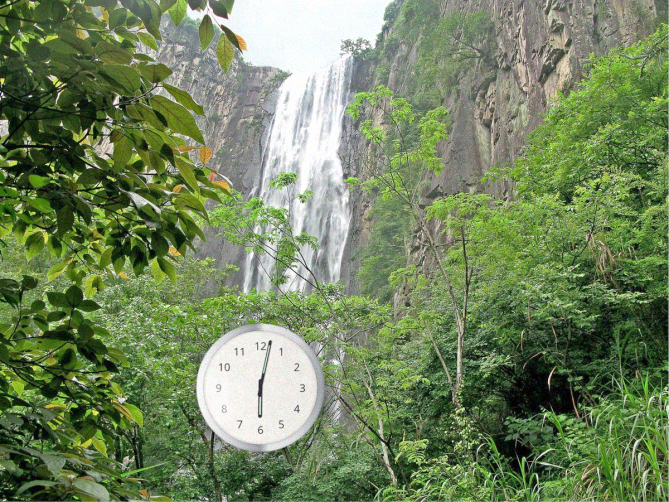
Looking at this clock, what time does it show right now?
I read 6:02
